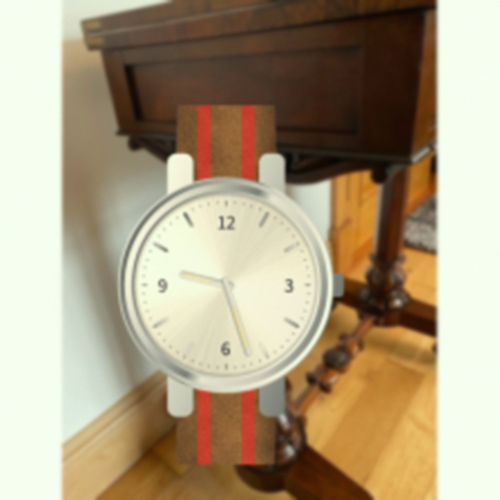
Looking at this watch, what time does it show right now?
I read 9:27
